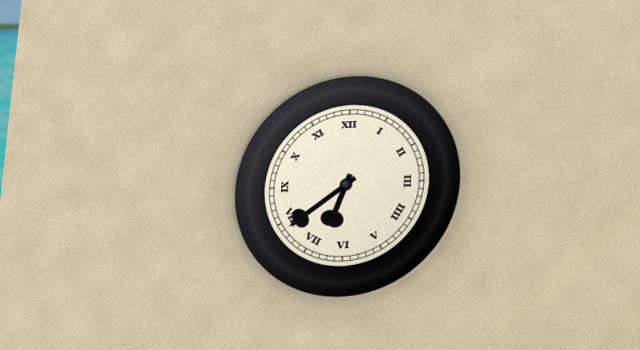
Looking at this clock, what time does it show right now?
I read 6:39
